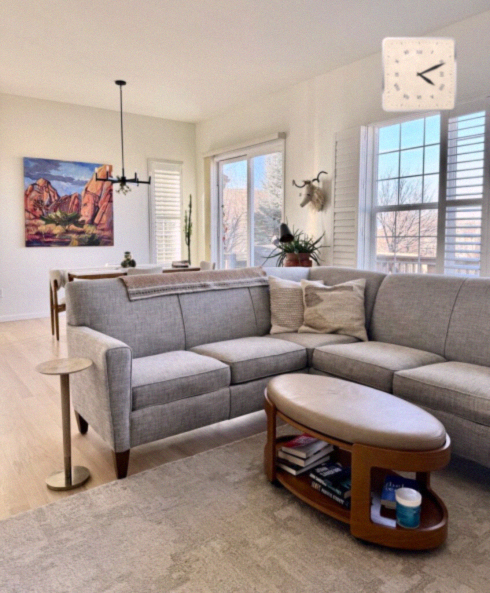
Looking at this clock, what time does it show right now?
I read 4:11
